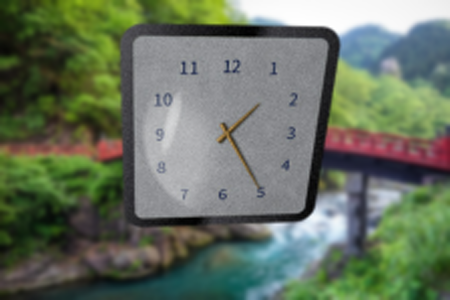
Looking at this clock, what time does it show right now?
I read 1:25
